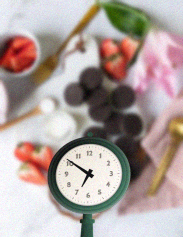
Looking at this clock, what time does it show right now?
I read 6:51
